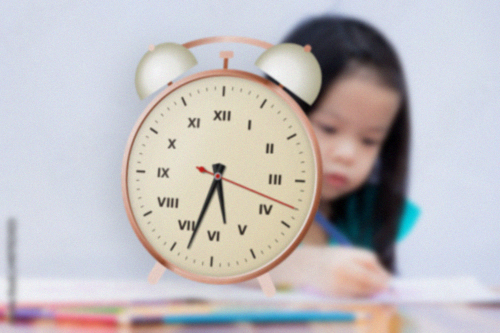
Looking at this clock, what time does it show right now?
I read 5:33:18
